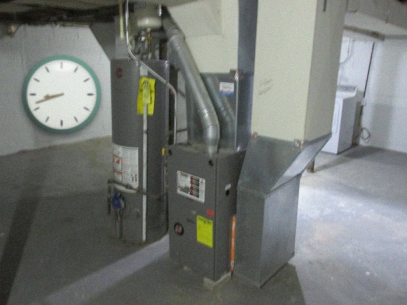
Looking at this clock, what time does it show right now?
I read 8:42
